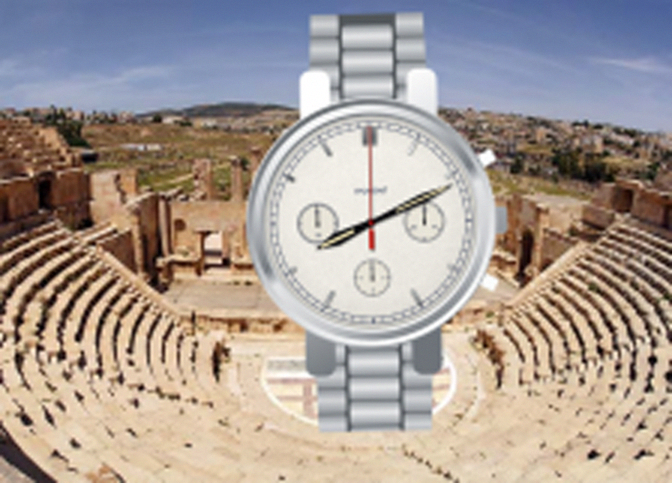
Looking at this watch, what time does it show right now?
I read 8:11
